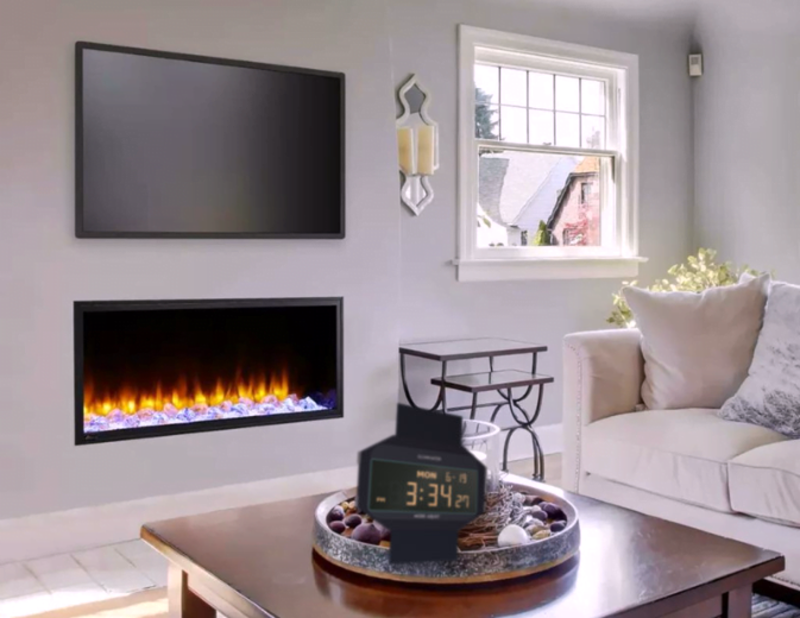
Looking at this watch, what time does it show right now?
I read 3:34
